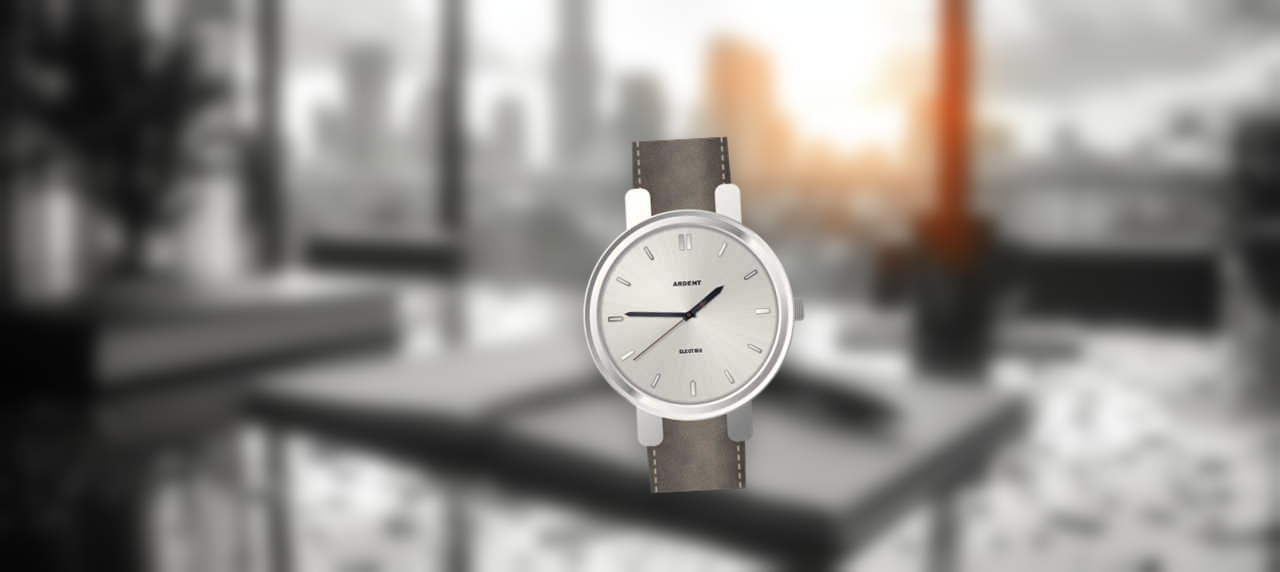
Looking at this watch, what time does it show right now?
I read 1:45:39
